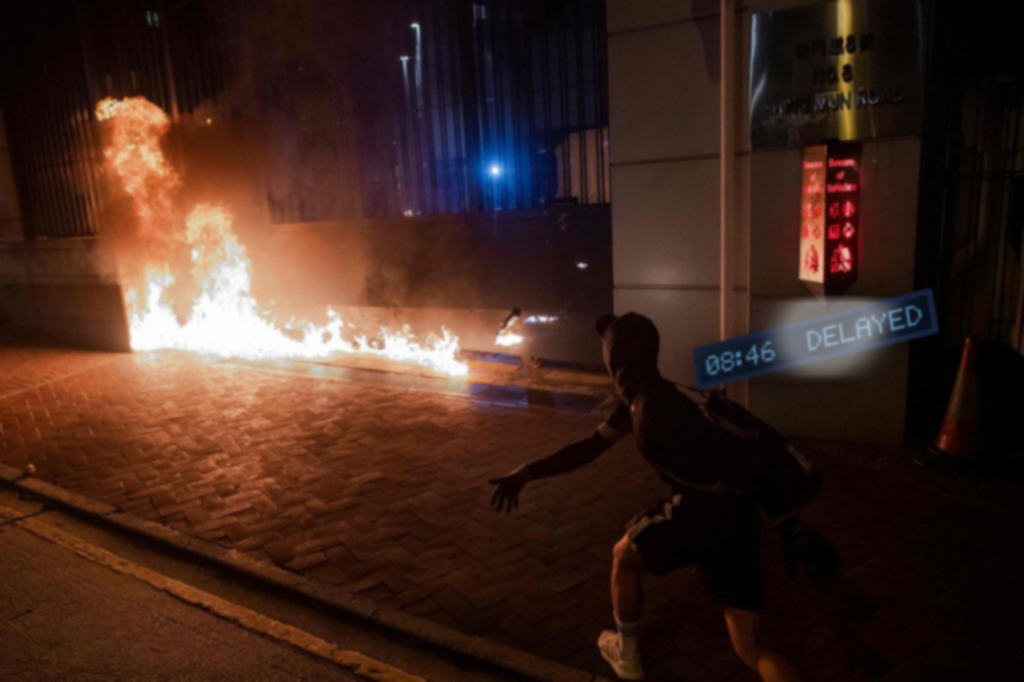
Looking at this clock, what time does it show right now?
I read 8:46
